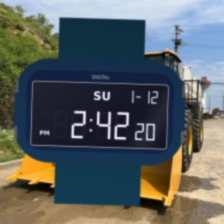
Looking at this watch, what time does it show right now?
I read 2:42:20
